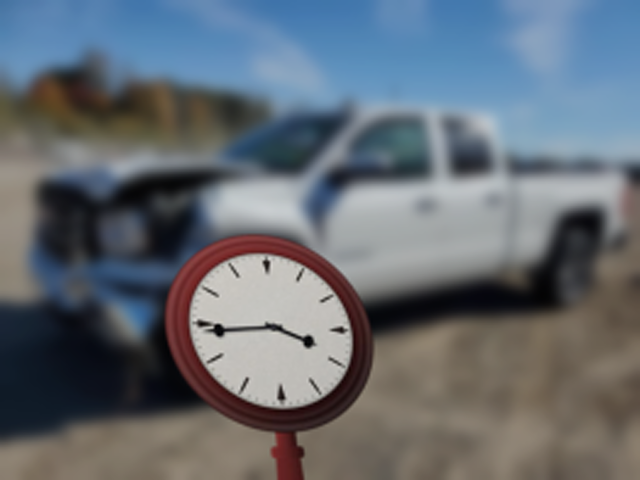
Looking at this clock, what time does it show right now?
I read 3:44
